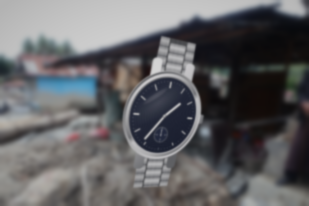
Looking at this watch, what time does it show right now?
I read 1:36
